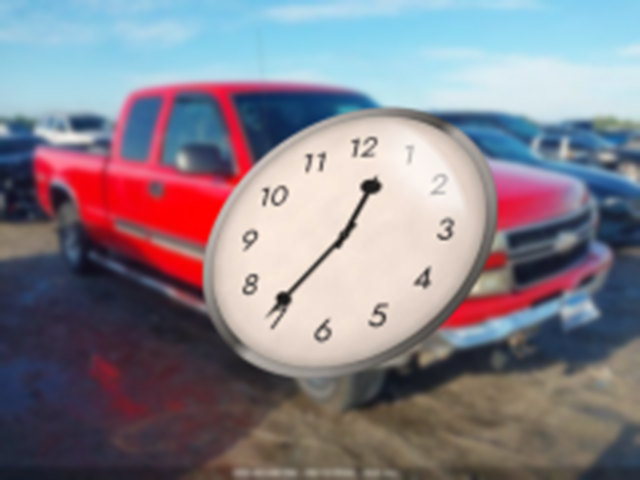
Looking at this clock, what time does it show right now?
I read 12:36
